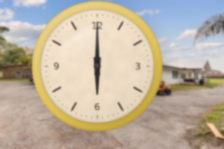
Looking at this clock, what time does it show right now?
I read 6:00
